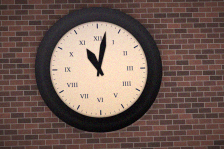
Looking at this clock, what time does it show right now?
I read 11:02
